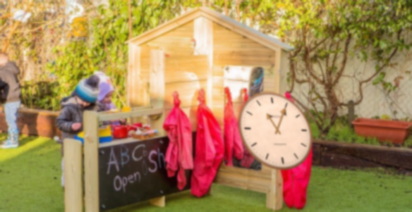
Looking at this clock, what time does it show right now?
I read 11:05
